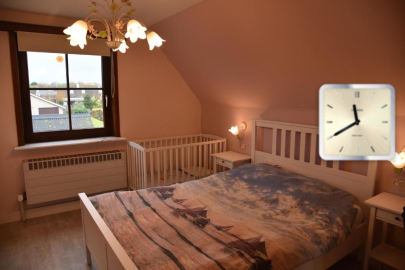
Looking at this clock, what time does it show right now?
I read 11:40
